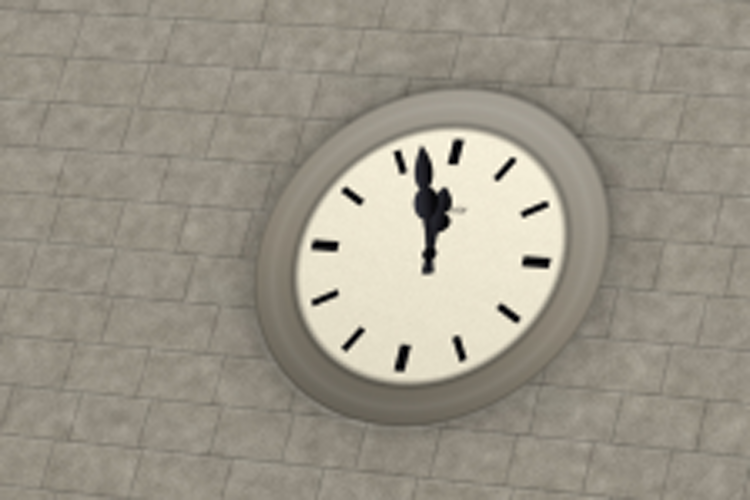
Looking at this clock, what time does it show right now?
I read 11:57
